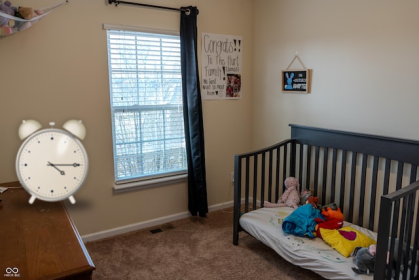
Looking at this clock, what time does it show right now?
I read 4:15
